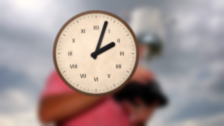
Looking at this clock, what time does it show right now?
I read 2:03
